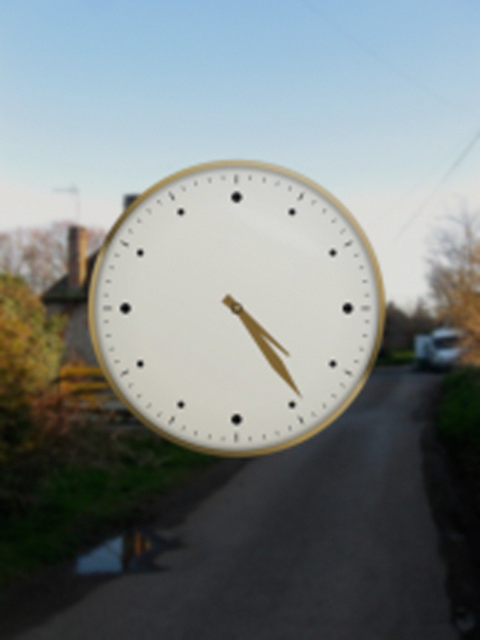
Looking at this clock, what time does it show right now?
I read 4:24
